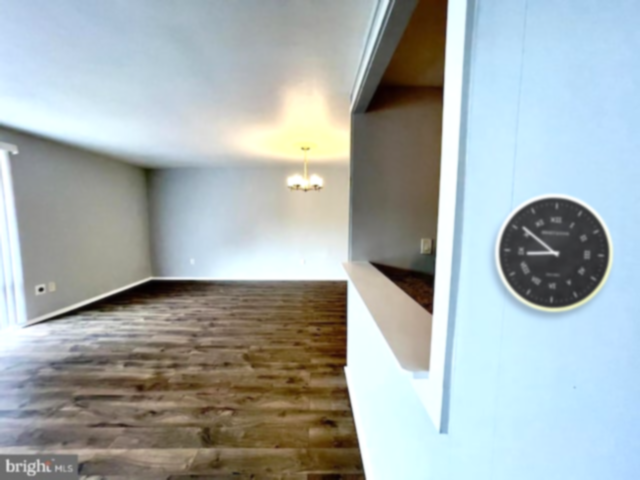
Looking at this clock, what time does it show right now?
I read 8:51
